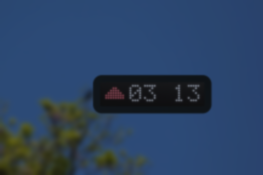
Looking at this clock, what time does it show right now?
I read 3:13
